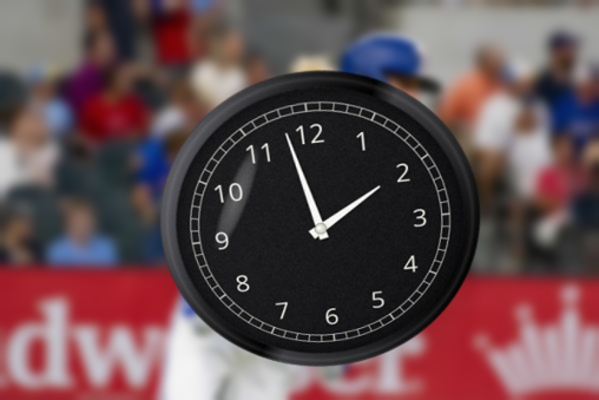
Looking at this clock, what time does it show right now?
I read 1:58
